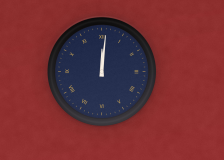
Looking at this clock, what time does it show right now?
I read 12:01
